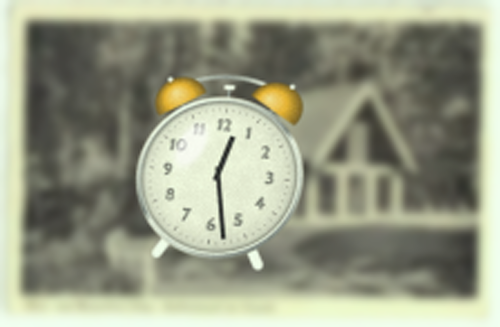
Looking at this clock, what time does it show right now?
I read 12:28
